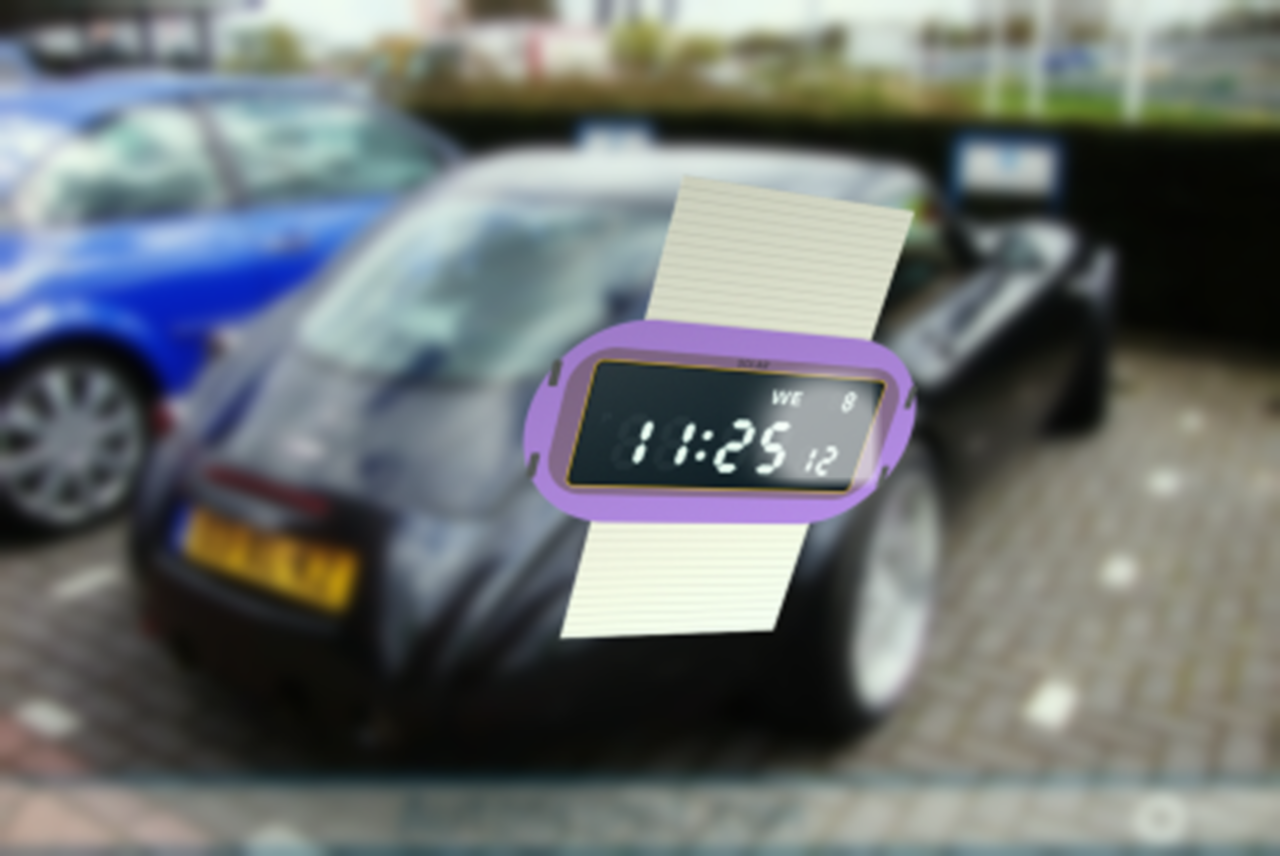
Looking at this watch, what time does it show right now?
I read 11:25:12
